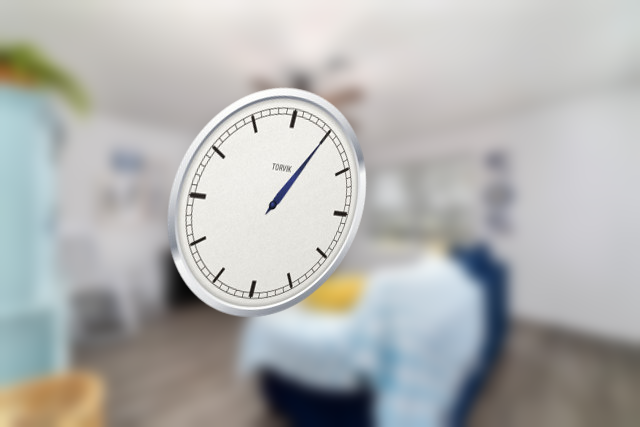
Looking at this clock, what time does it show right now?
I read 1:05
